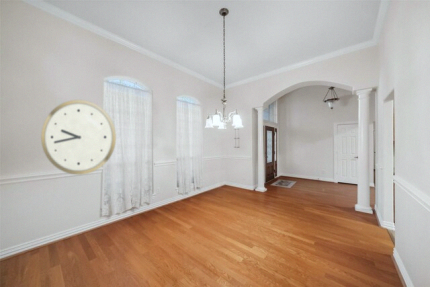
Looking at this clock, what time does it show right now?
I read 9:43
